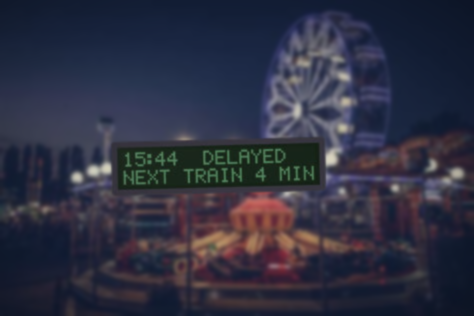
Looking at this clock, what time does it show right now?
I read 15:44
